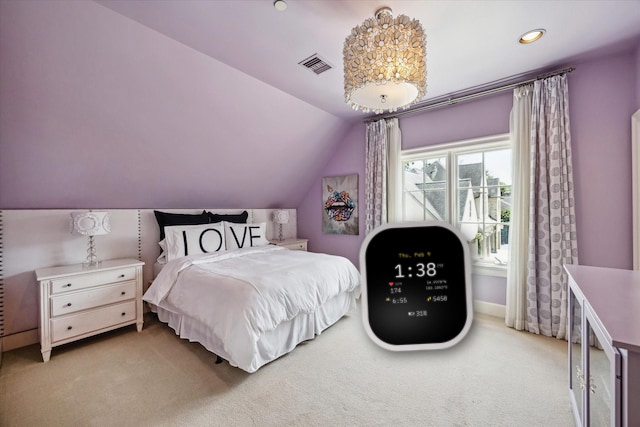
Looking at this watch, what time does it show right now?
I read 1:38
